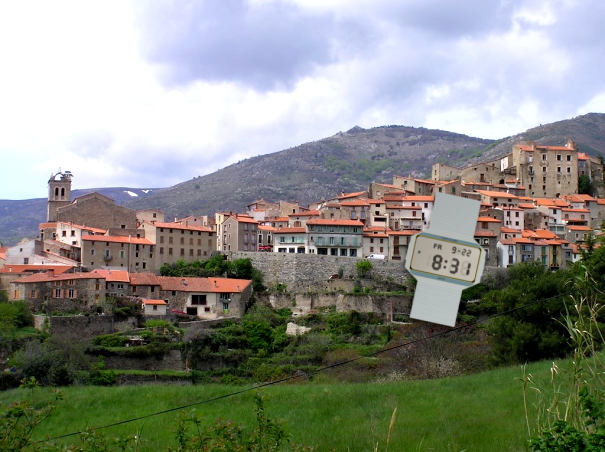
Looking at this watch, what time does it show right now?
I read 8:31
